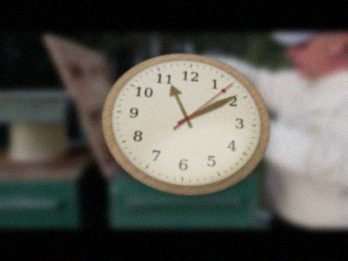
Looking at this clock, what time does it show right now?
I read 11:09:07
